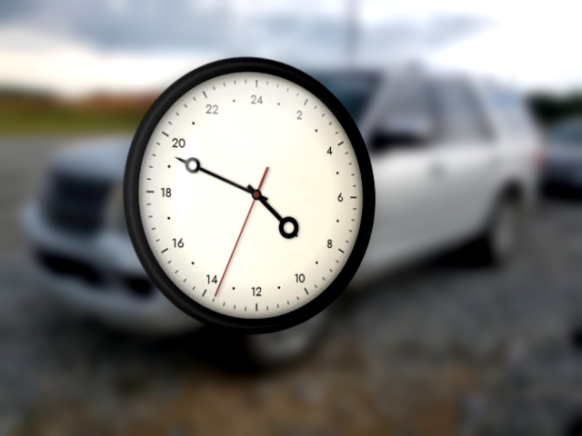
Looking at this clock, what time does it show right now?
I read 8:48:34
